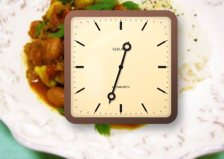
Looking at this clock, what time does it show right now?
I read 12:33
